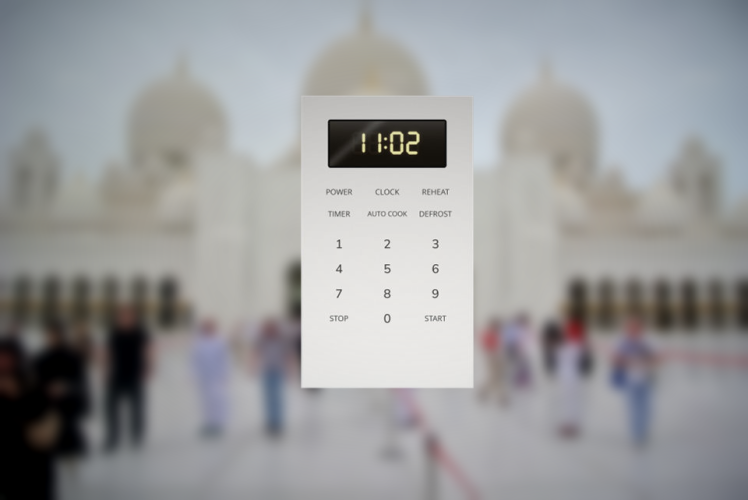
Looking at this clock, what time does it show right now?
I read 11:02
